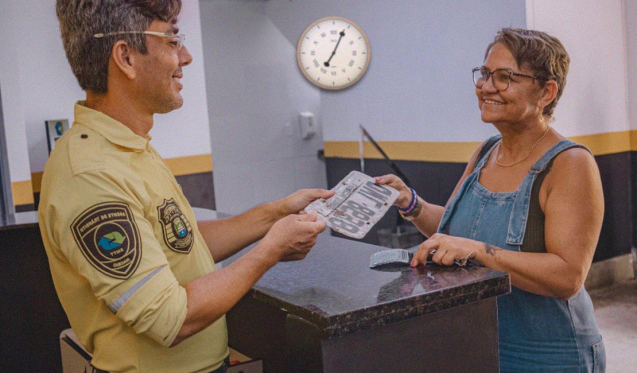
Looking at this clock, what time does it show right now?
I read 7:04
